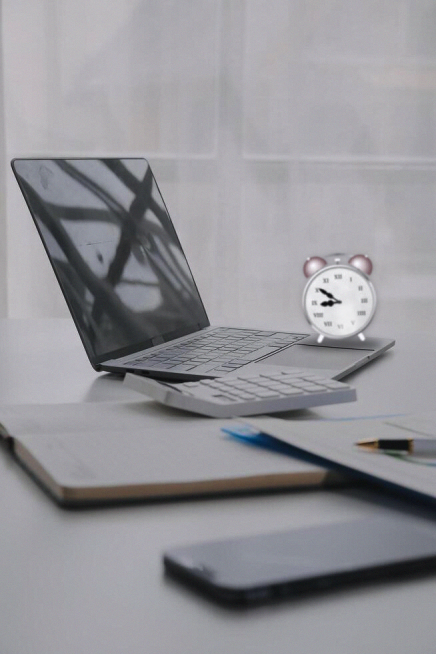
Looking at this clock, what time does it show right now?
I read 8:51
